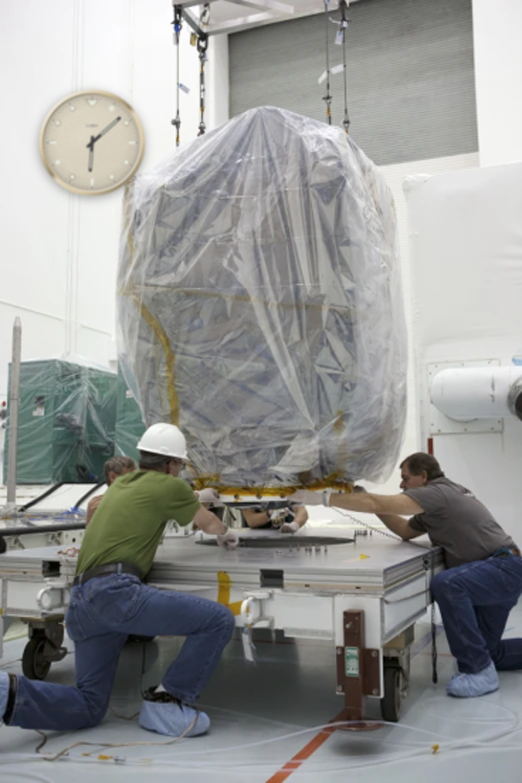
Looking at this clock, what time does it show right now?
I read 6:08
